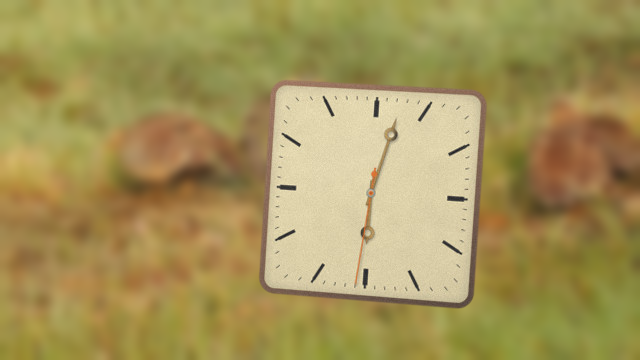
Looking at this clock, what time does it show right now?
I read 6:02:31
